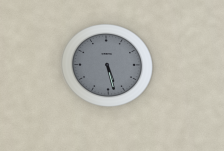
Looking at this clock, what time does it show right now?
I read 5:28
